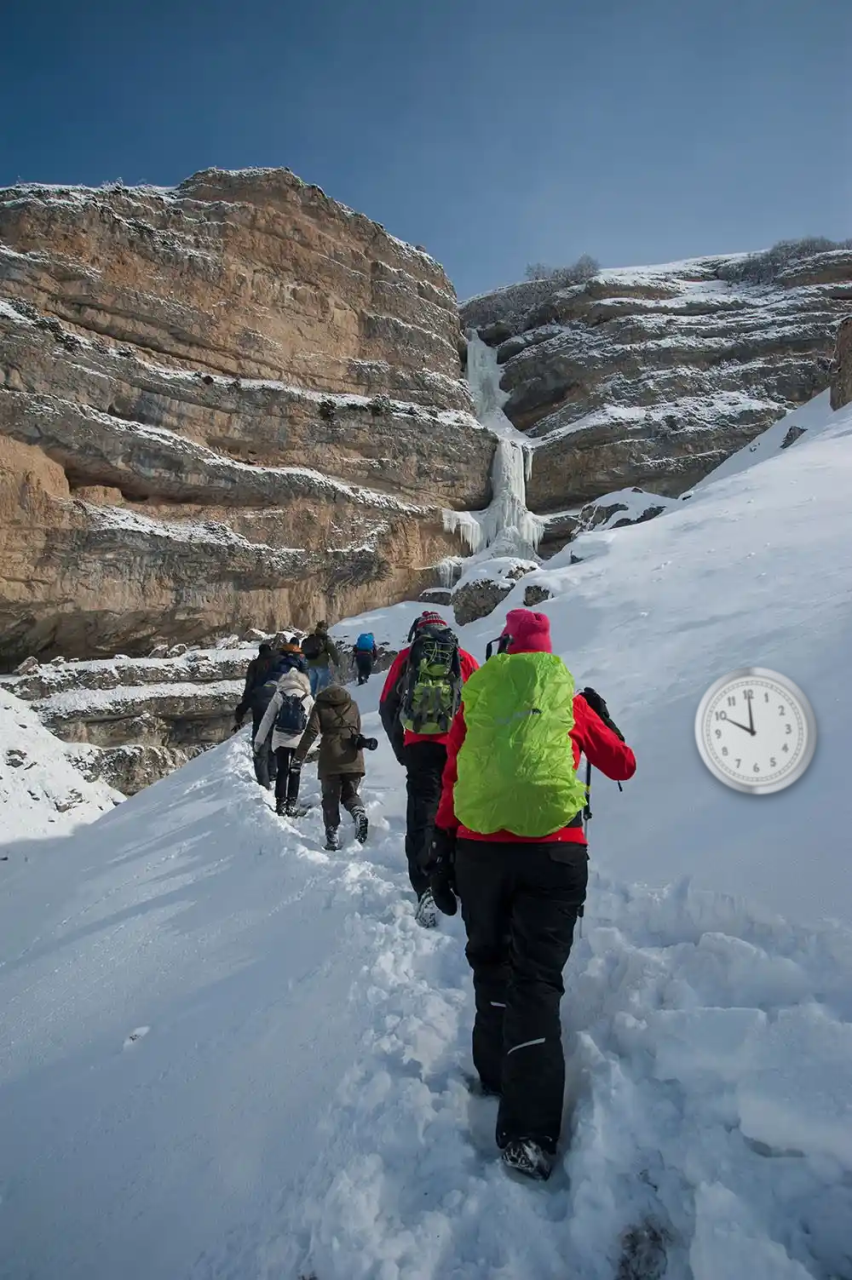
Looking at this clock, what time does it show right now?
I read 10:00
